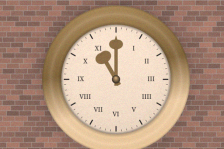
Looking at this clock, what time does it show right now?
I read 11:00
